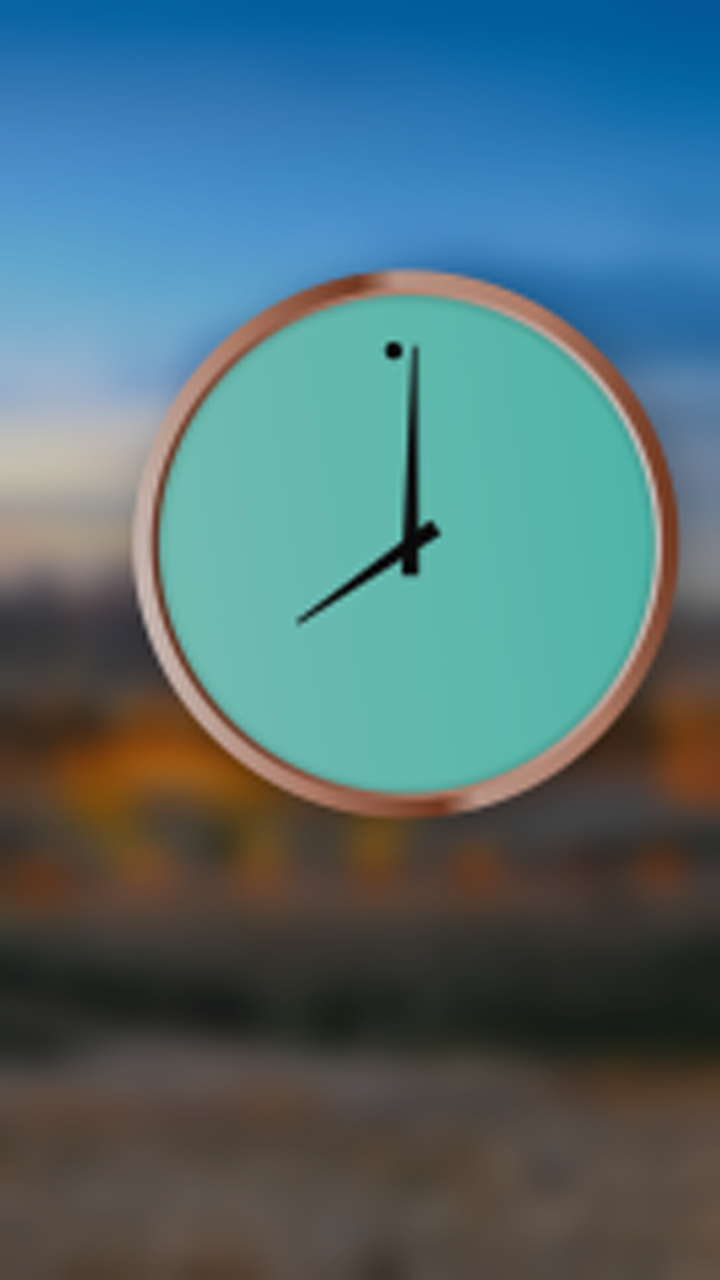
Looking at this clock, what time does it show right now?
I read 8:01
